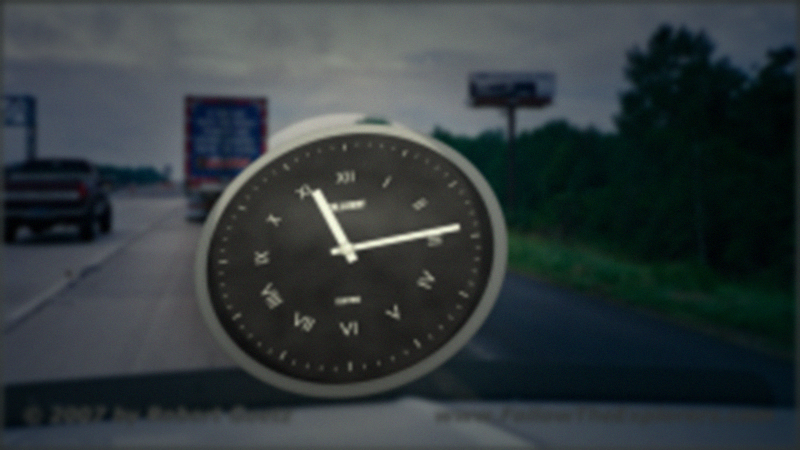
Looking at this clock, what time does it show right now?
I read 11:14
